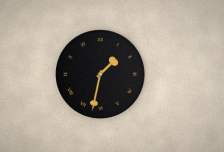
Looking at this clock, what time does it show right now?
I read 1:32
